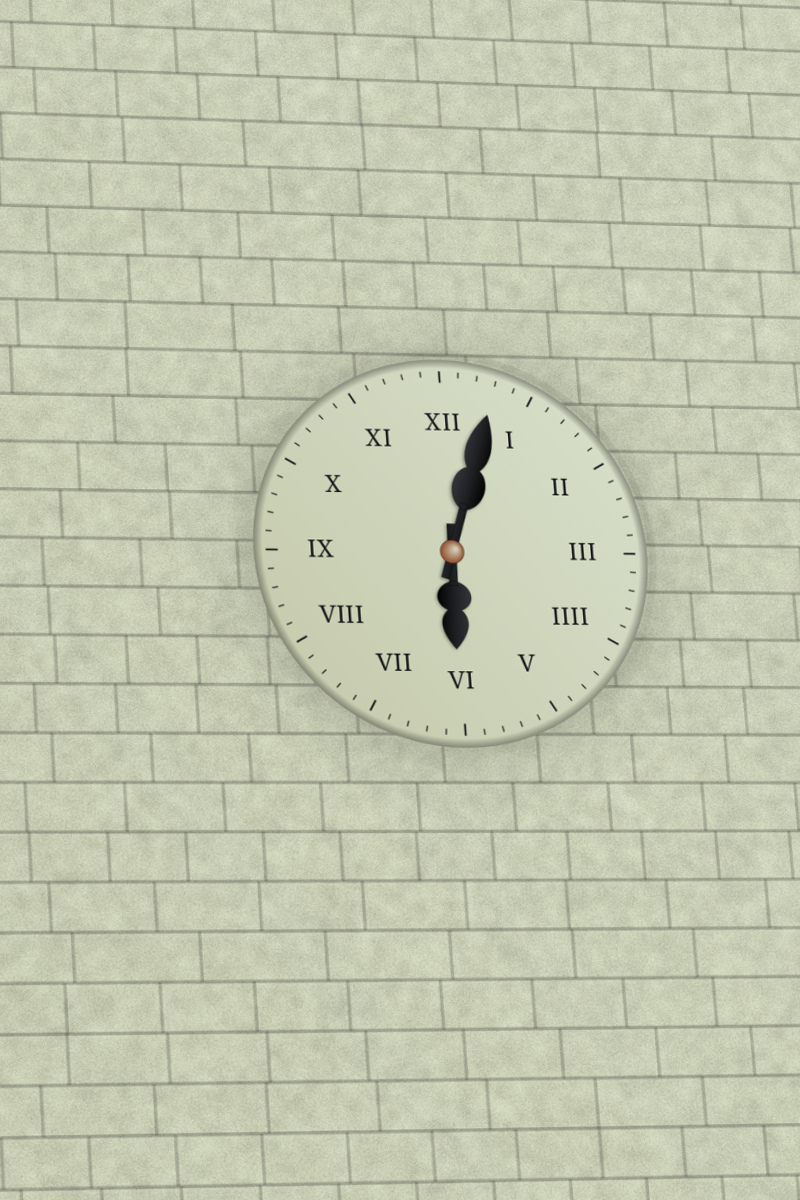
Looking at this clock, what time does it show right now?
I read 6:03
